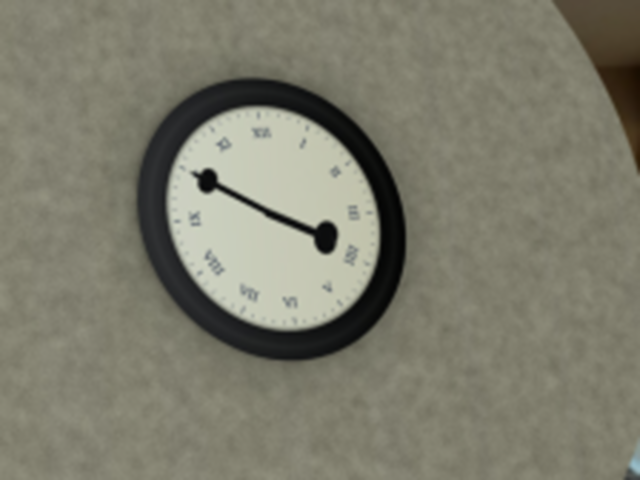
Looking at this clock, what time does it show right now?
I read 3:50
